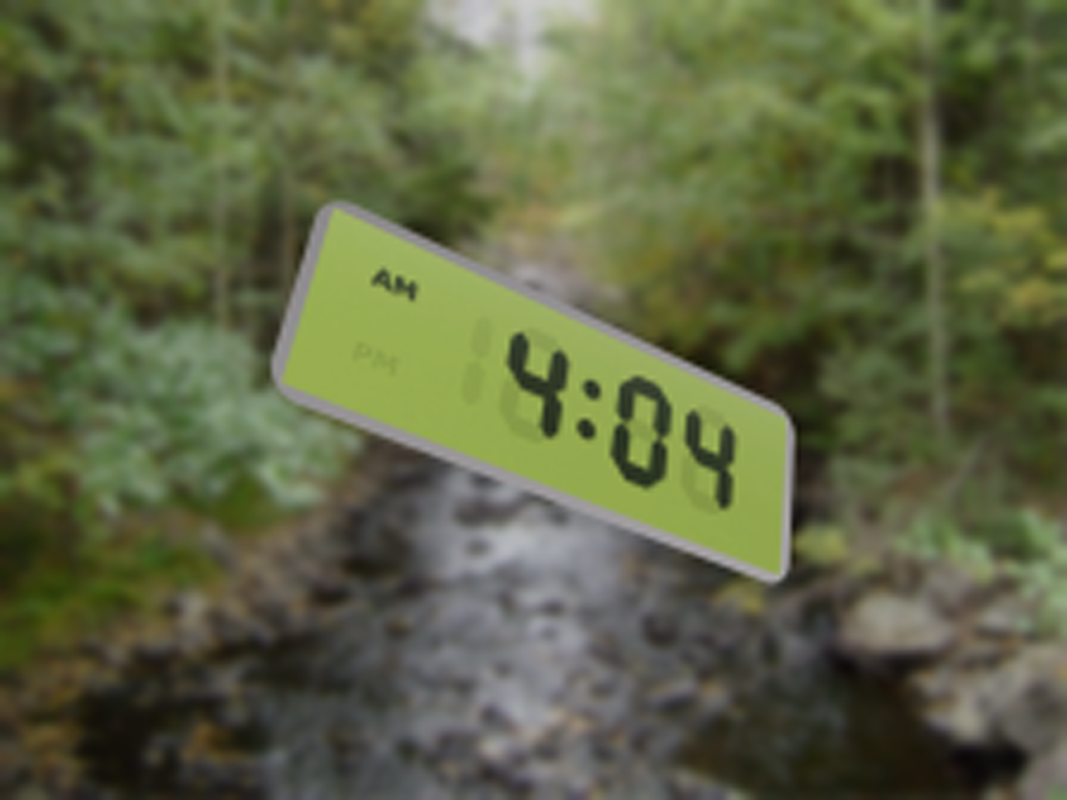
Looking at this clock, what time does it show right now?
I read 4:04
